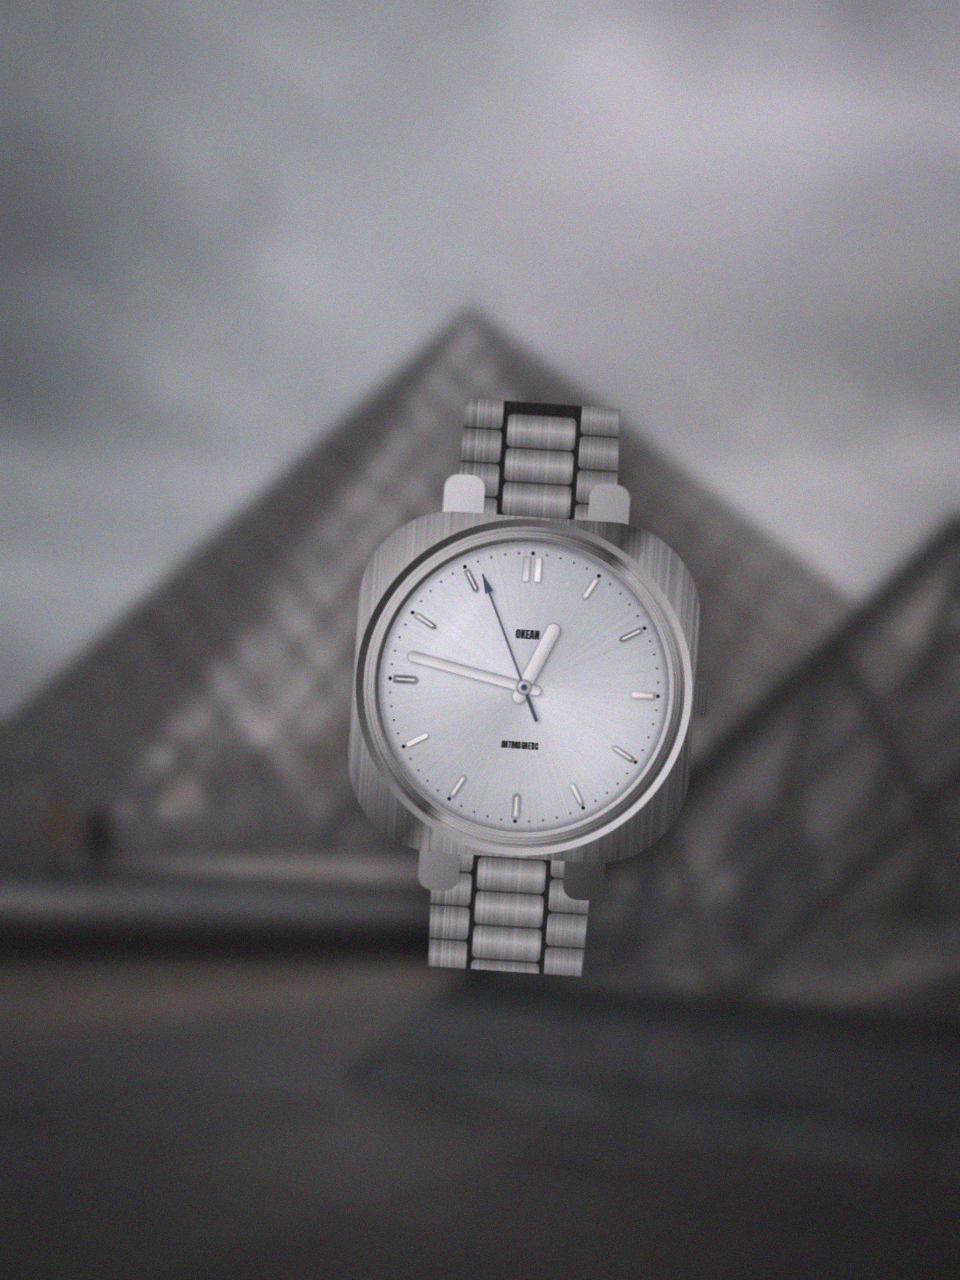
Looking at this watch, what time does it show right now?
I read 12:46:56
